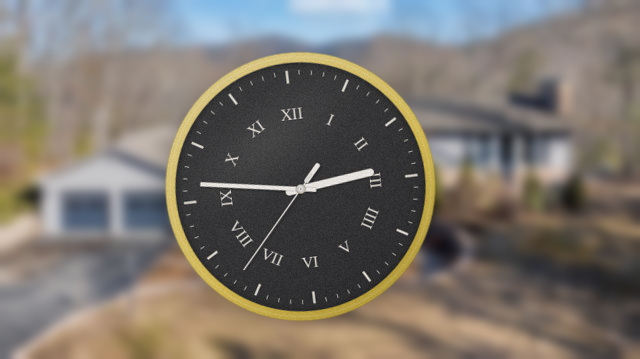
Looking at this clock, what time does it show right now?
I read 2:46:37
